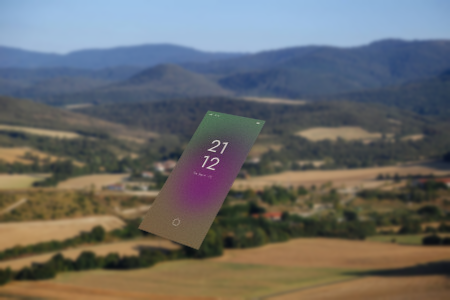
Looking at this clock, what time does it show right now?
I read 21:12
